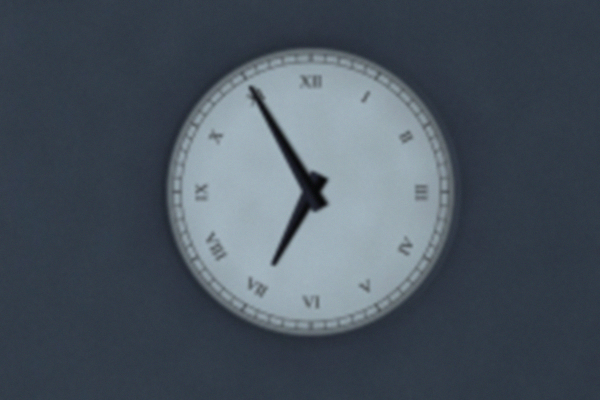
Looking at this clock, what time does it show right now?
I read 6:55
